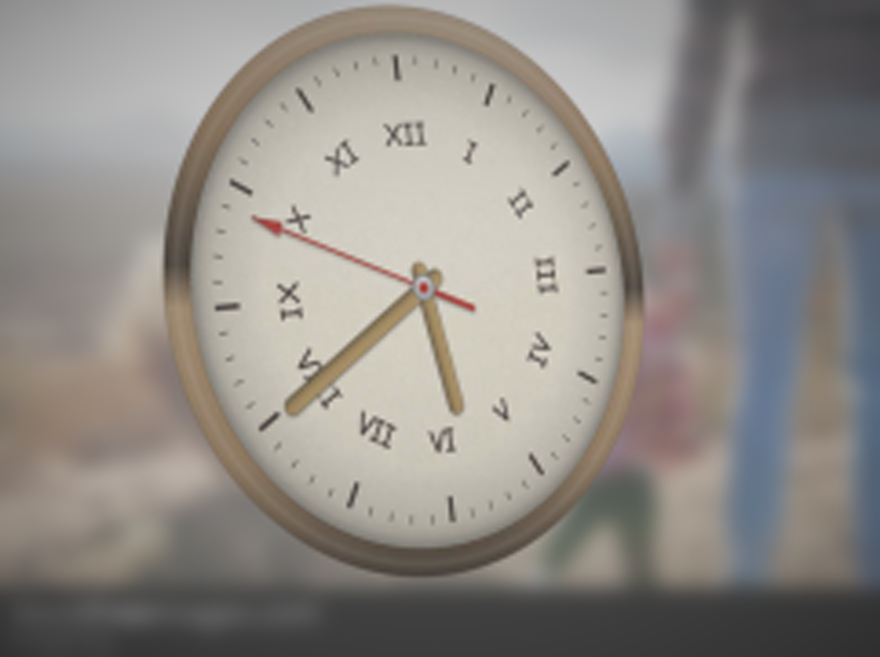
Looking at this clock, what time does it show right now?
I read 5:39:49
